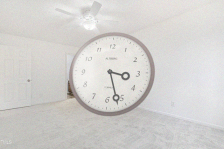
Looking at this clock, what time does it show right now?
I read 3:27
